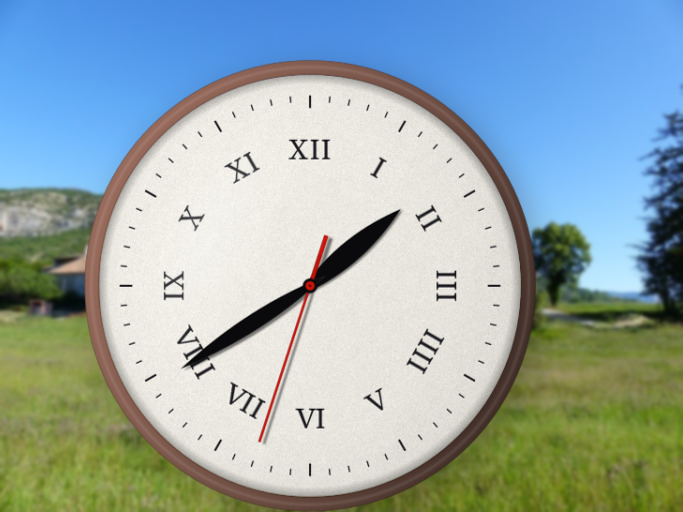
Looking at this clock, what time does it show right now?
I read 1:39:33
